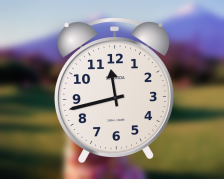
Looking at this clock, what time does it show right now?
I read 11:43
